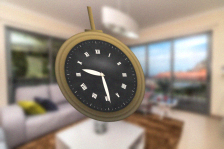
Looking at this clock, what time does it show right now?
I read 9:29
